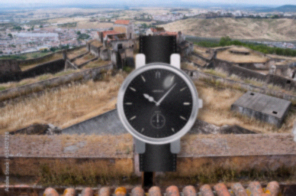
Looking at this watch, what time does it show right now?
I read 10:07
